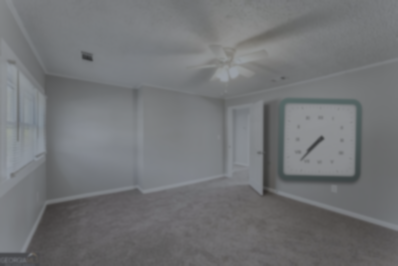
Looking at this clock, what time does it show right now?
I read 7:37
